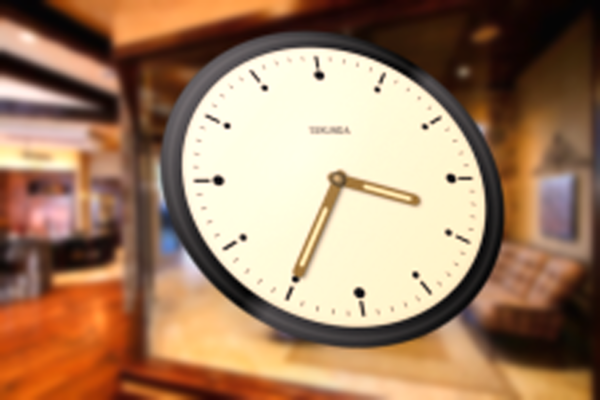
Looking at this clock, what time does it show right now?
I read 3:35
